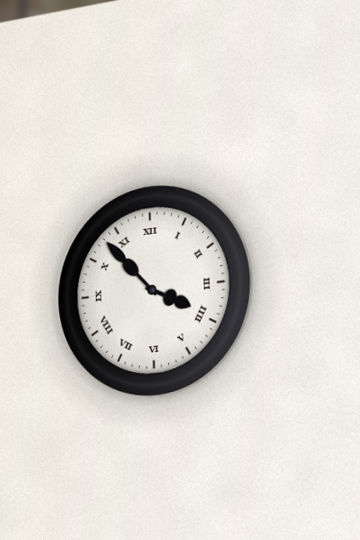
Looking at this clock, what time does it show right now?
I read 3:53
